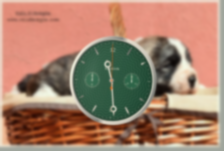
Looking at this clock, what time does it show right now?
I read 11:29
